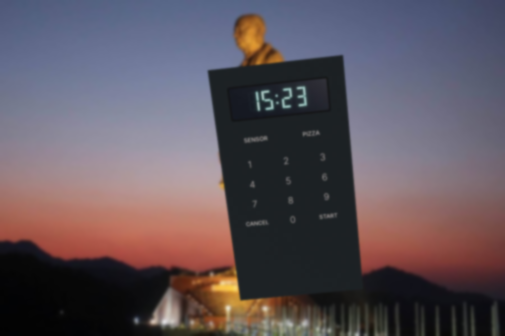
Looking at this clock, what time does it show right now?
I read 15:23
